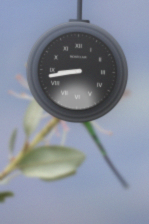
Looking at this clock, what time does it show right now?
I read 8:43
